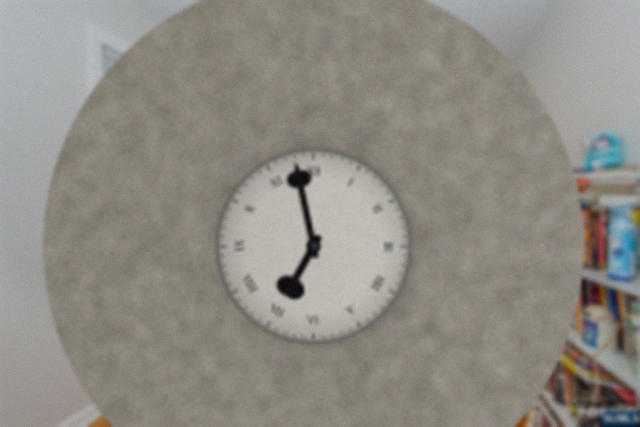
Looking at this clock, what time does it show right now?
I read 6:58
